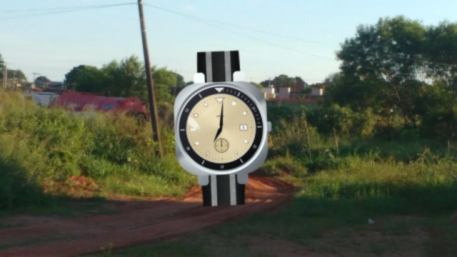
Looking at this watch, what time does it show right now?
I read 7:01
